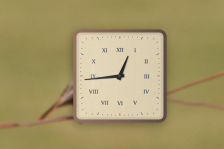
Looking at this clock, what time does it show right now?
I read 12:44
